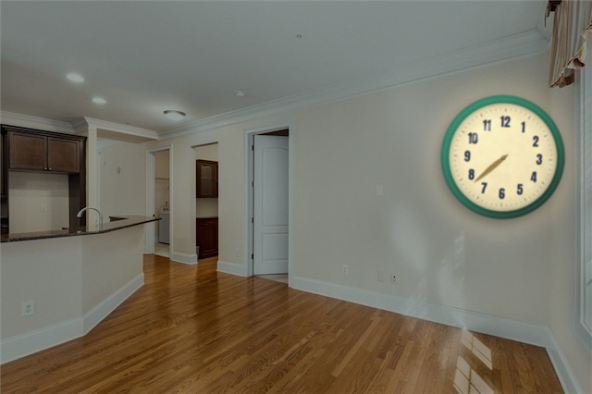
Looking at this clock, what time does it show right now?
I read 7:38
